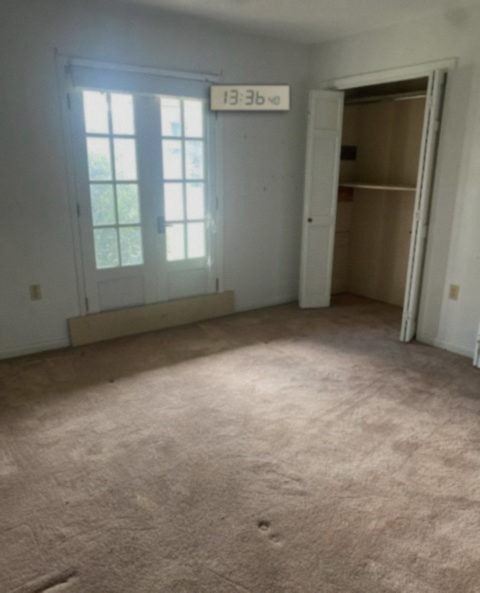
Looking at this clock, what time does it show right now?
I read 13:36
